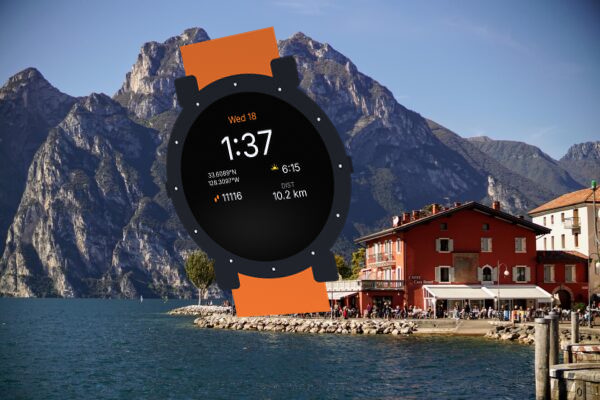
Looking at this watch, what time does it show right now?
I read 1:37
